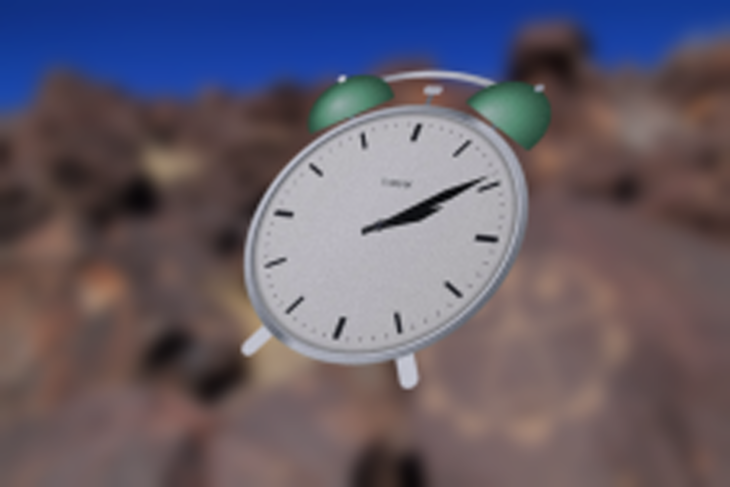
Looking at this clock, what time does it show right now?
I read 2:09
